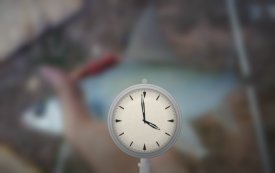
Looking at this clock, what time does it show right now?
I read 3:59
